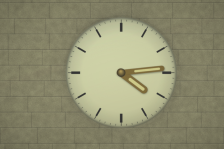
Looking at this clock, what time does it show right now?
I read 4:14
